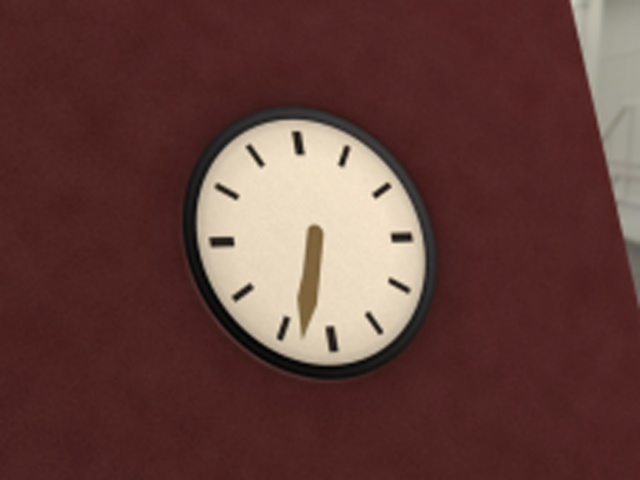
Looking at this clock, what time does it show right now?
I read 6:33
